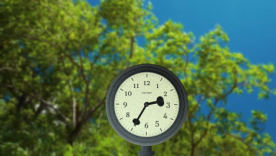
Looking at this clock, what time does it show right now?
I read 2:35
